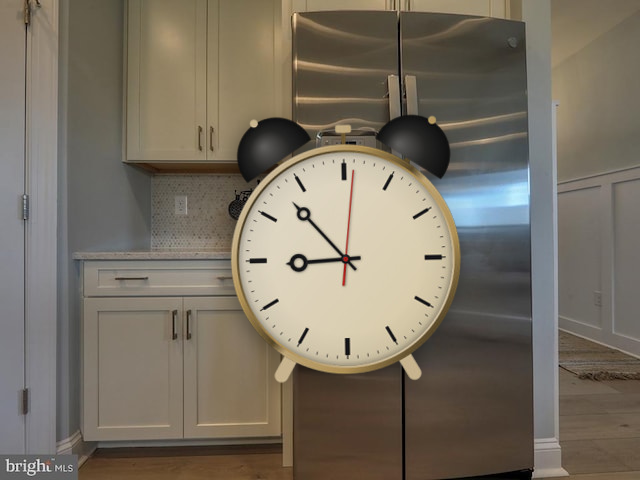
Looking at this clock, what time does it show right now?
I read 8:53:01
